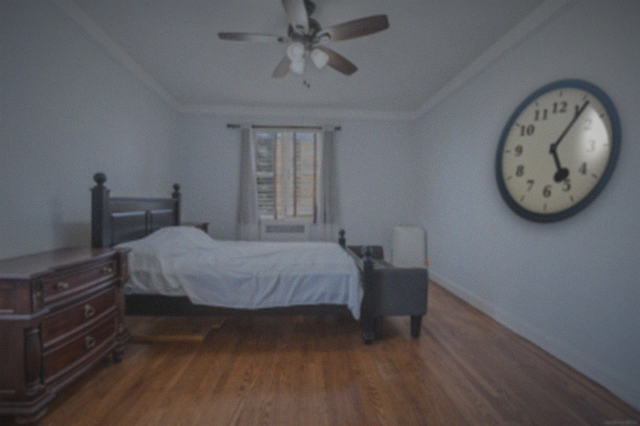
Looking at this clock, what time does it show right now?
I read 5:06
